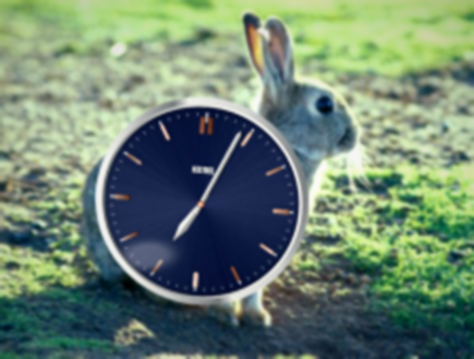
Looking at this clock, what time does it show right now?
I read 7:04
